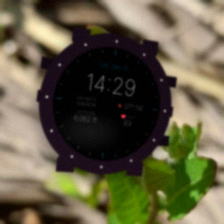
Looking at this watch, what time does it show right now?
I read 14:29
